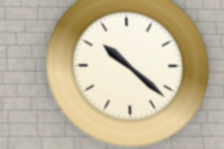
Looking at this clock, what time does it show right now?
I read 10:22
